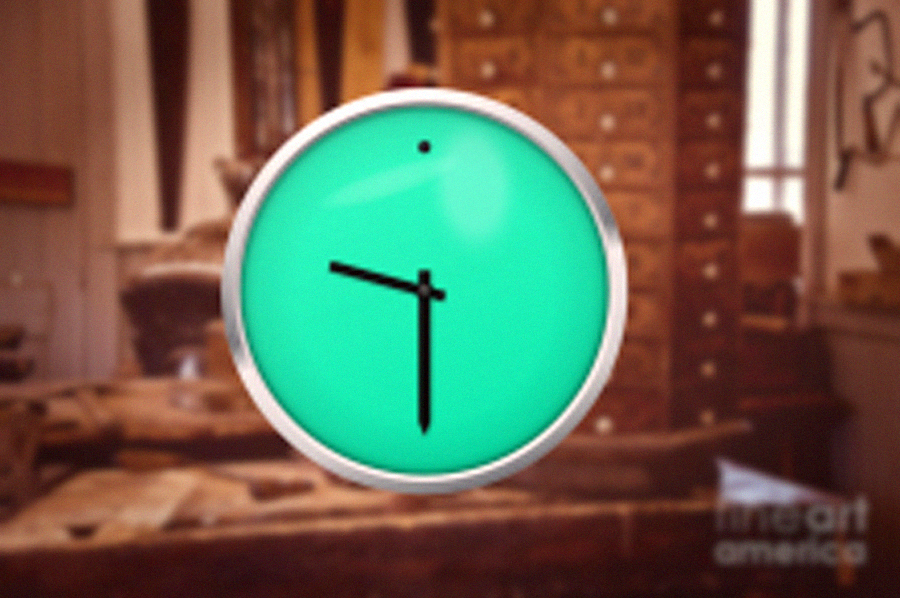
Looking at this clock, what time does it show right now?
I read 9:30
